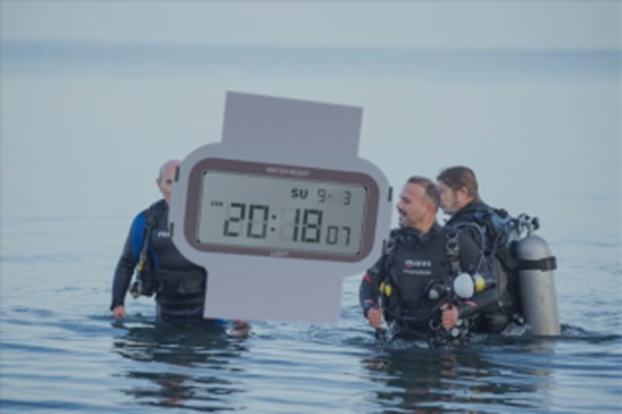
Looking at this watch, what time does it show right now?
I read 20:18:07
